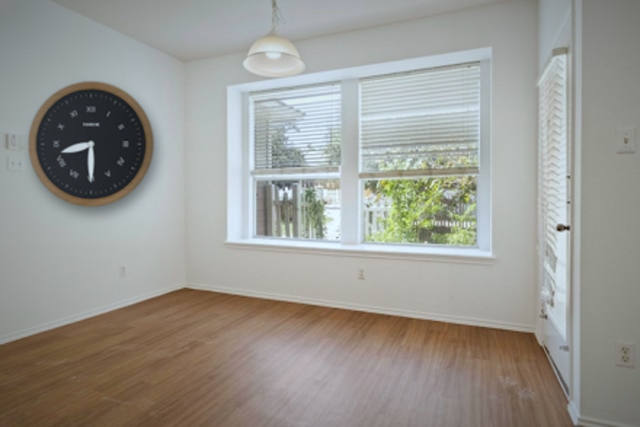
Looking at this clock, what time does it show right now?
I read 8:30
